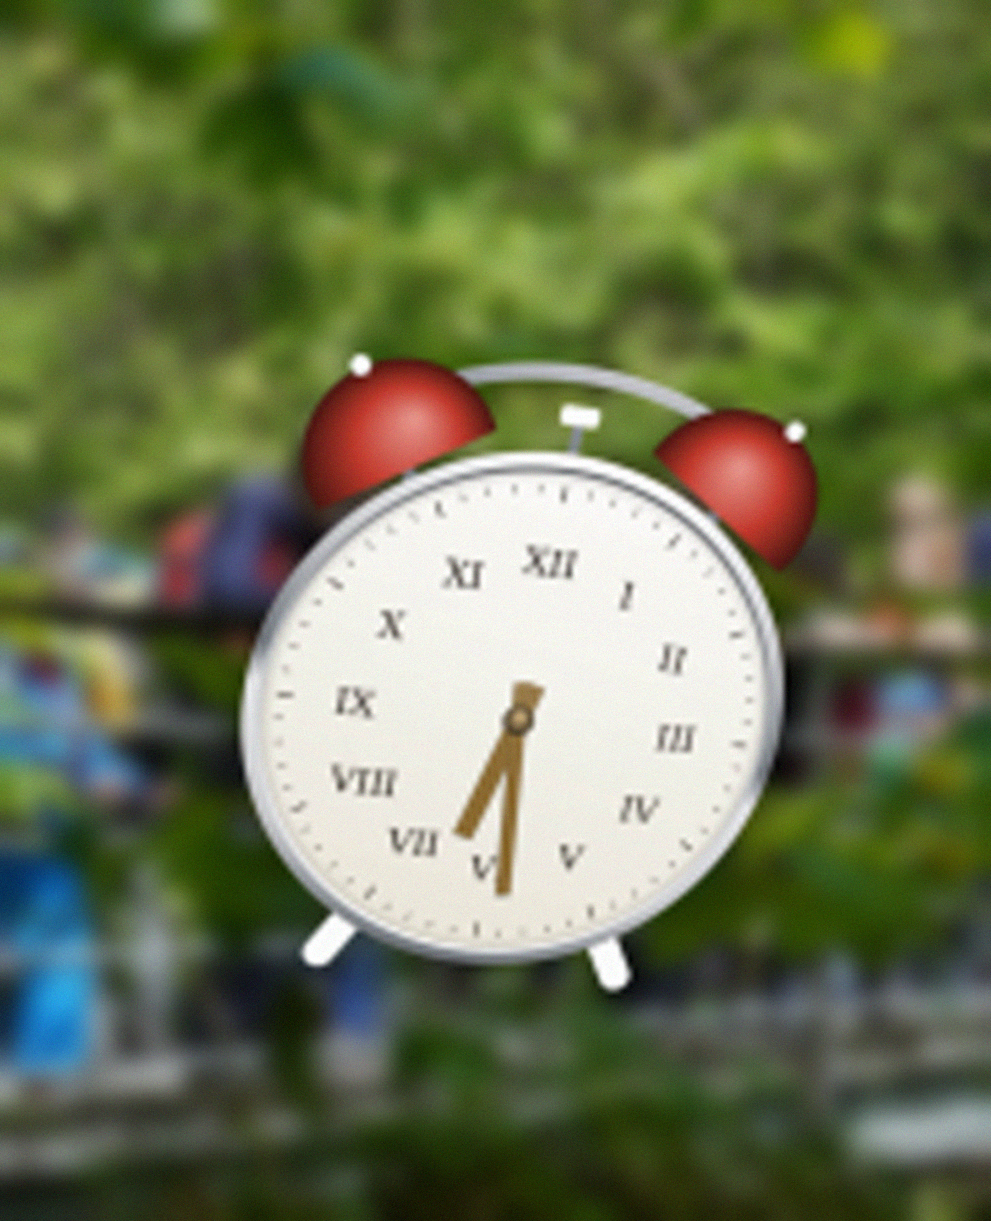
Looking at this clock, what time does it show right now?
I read 6:29
